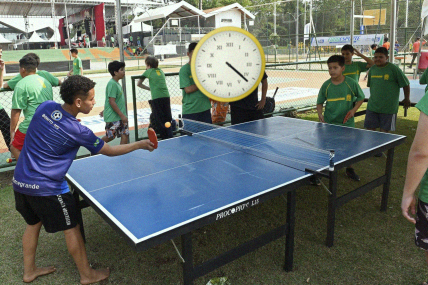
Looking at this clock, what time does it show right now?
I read 4:22
